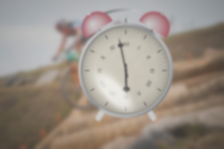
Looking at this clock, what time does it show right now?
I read 5:58
